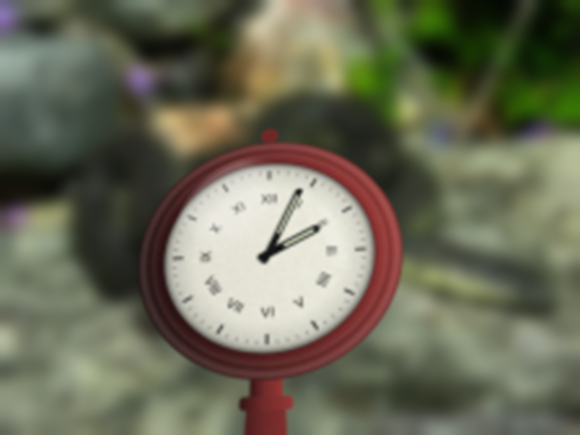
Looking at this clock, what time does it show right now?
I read 2:04
